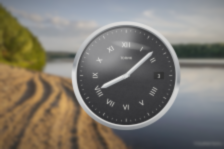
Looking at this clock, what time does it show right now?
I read 8:08
